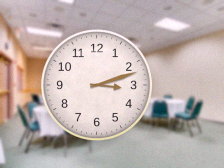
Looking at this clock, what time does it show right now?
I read 3:12
